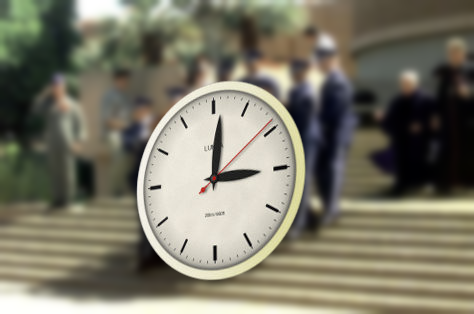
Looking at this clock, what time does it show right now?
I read 3:01:09
